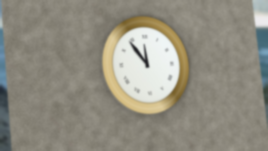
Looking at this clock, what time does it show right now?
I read 11:54
